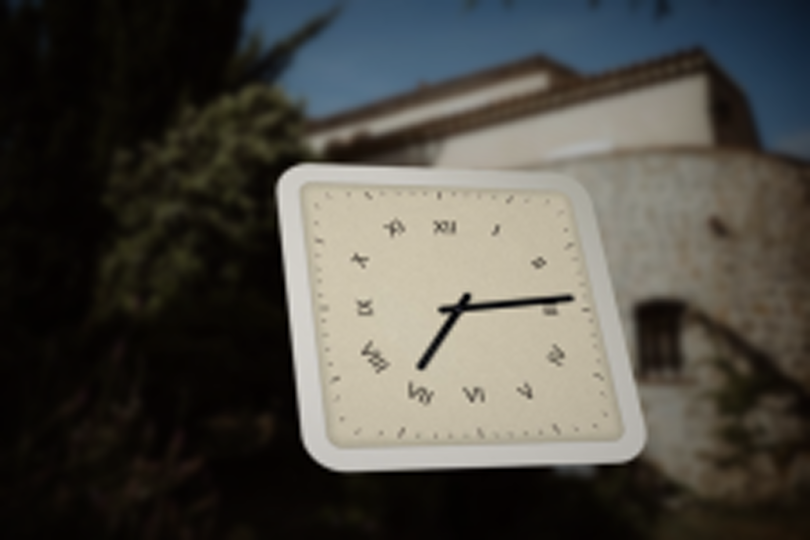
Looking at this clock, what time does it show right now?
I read 7:14
